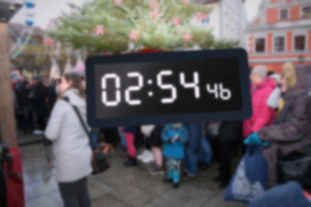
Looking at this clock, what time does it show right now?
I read 2:54:46
